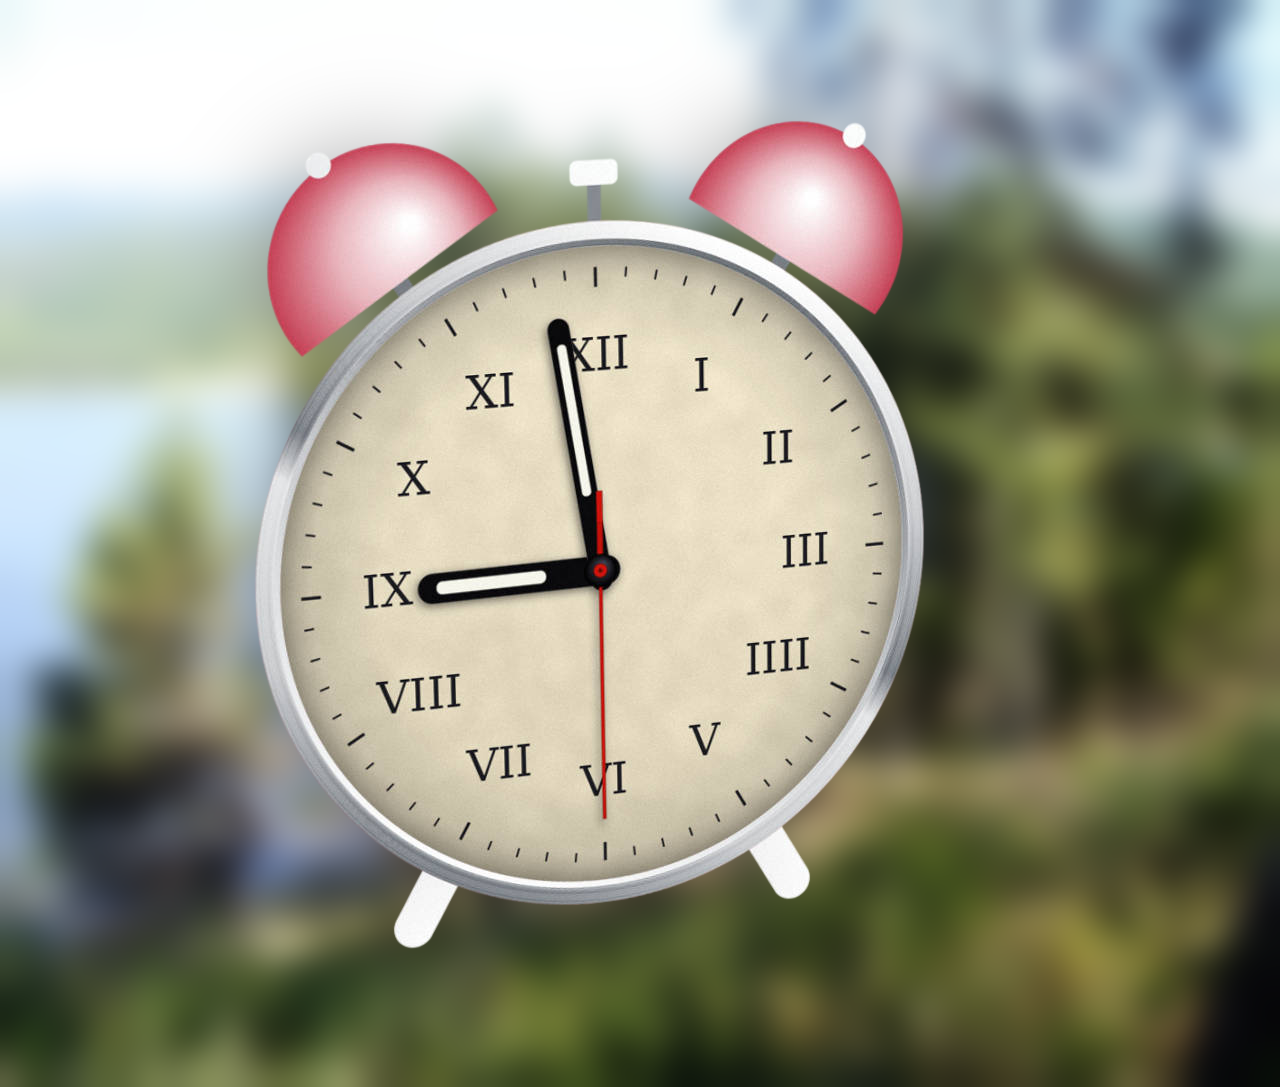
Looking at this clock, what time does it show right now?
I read 8:58:30
